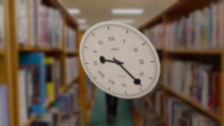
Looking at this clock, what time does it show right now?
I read 9:24
